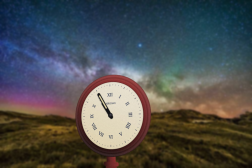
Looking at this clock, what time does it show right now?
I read 10:55
